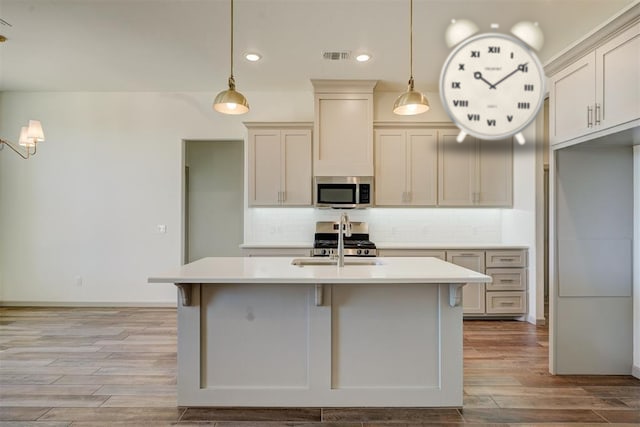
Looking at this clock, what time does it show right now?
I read 10:09
